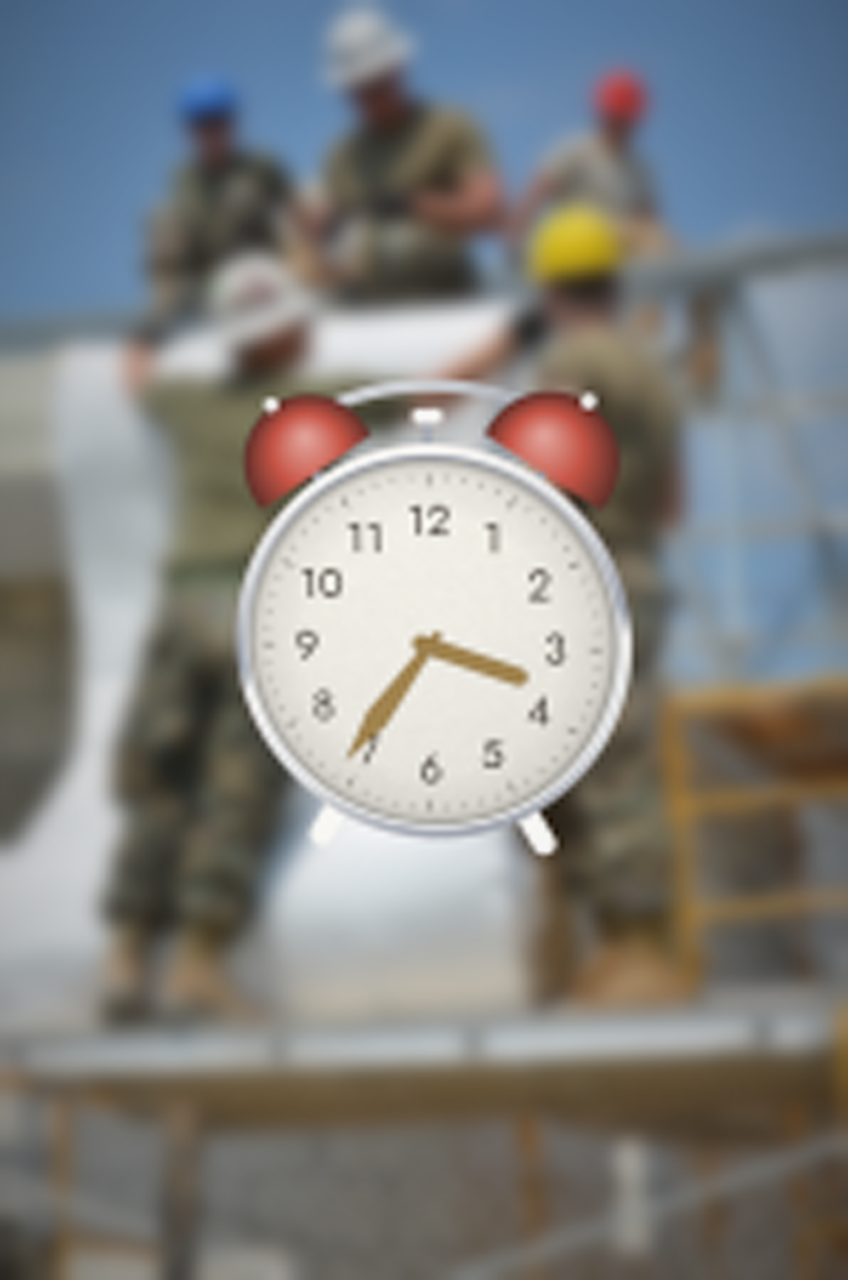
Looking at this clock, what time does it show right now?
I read 3:36
